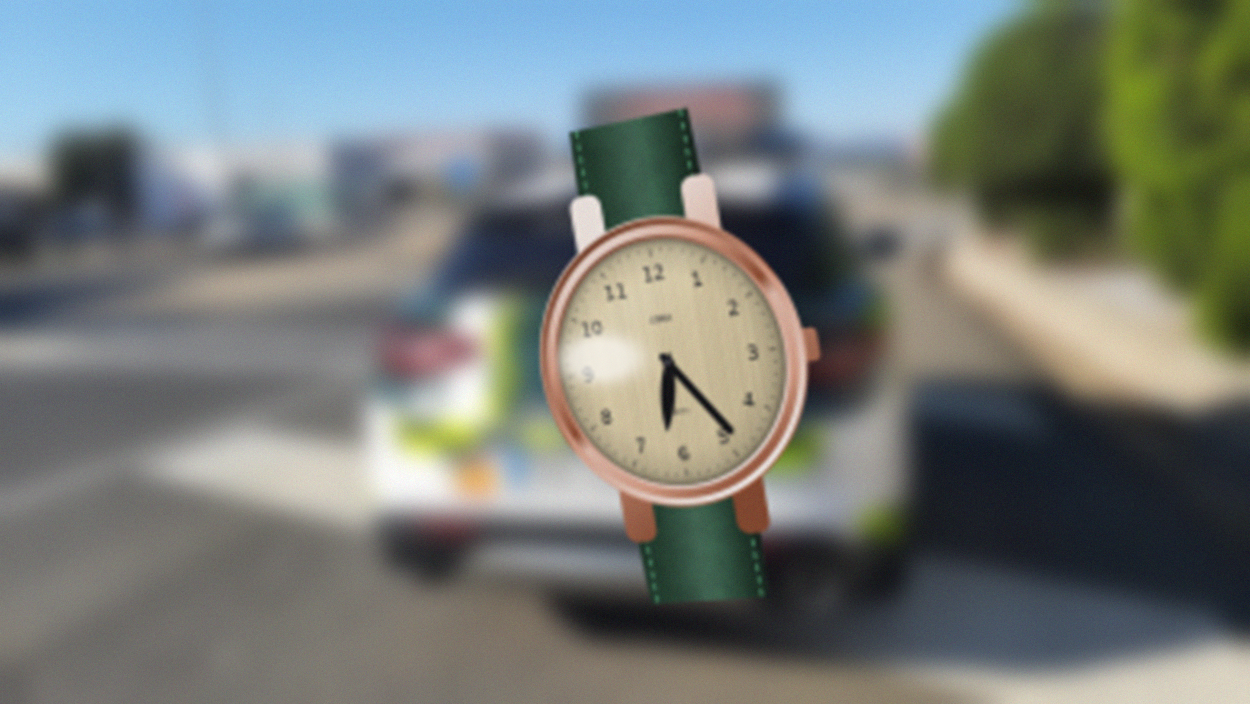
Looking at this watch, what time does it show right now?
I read 6:24
